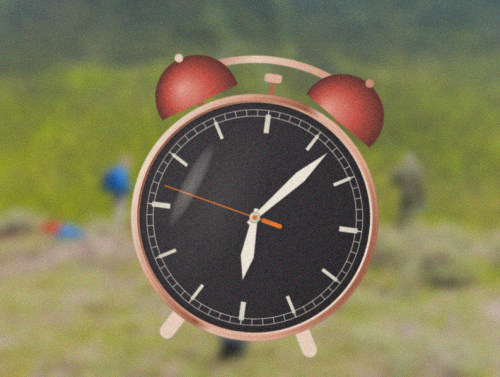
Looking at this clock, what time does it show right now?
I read 6:06:47
